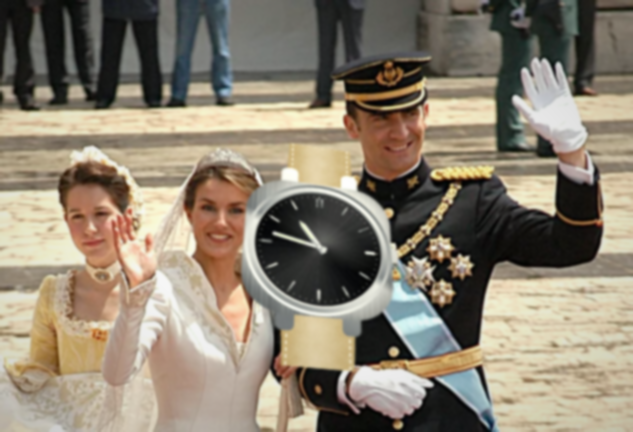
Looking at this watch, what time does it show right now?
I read 10:47
